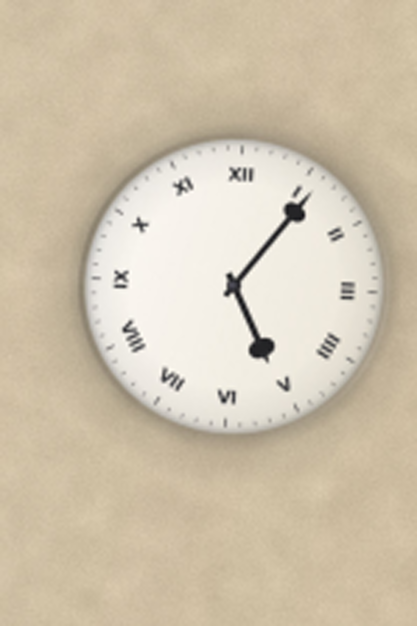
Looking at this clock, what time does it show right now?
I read 5:06
